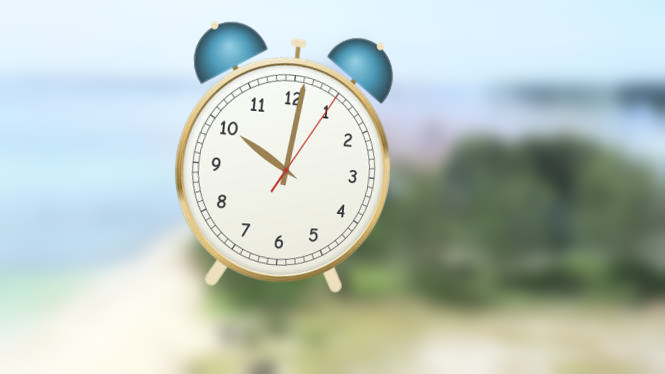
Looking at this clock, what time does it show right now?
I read 10:01:05
